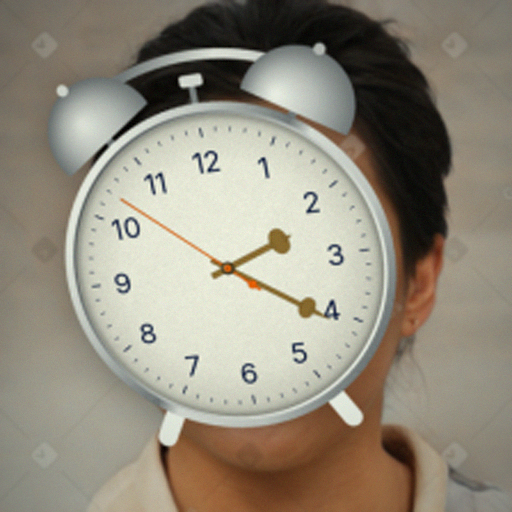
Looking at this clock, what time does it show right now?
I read 2:20:52
